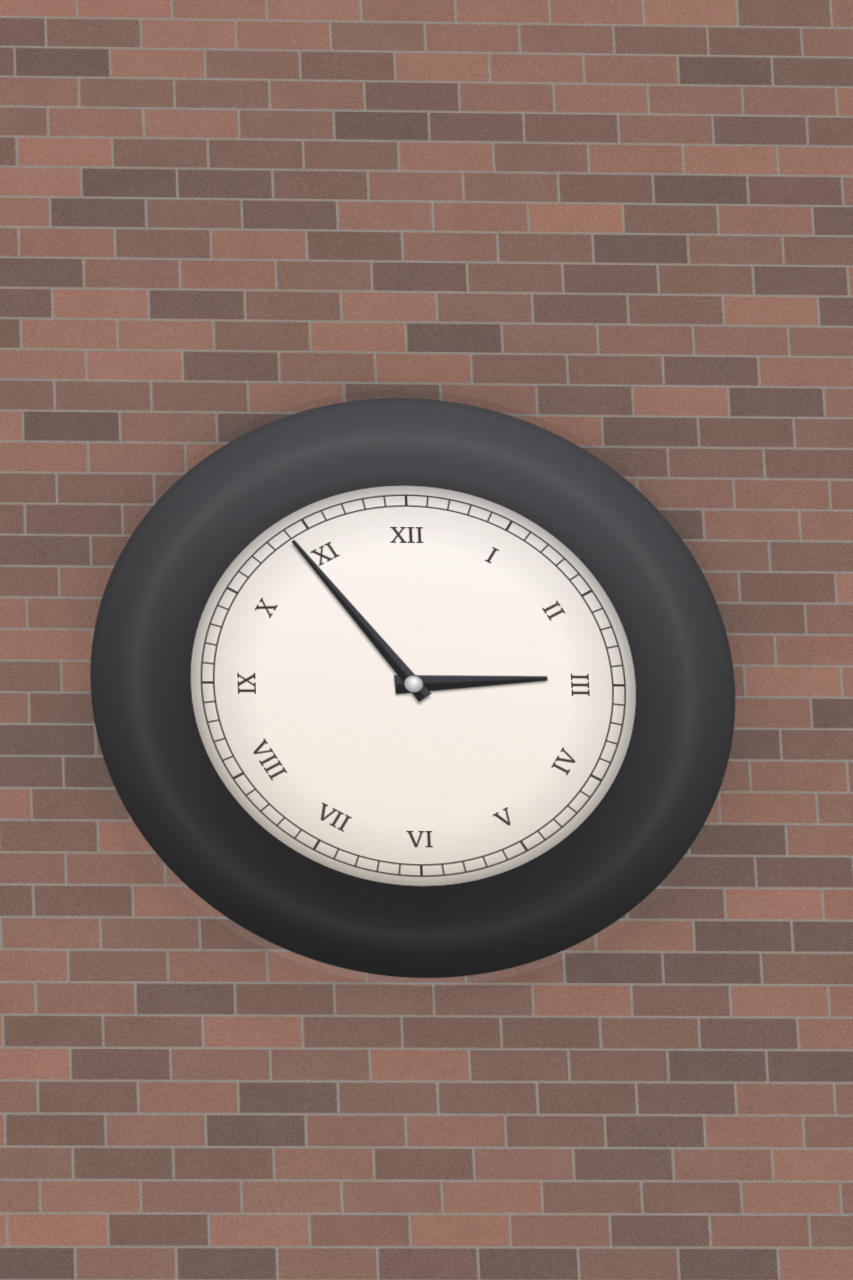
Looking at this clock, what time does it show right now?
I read 2:54
